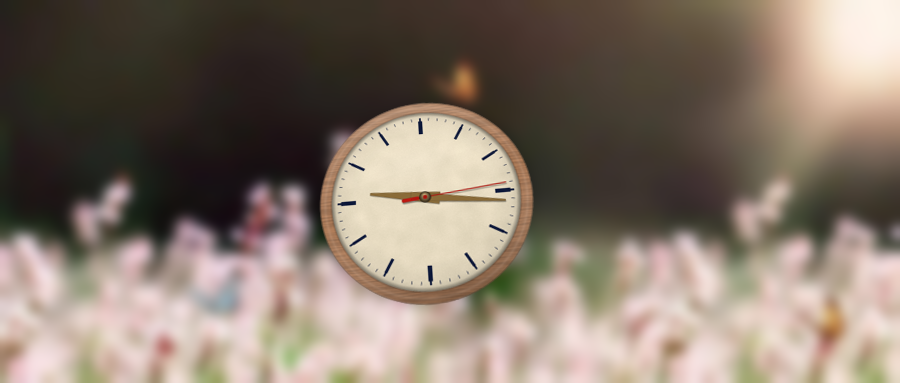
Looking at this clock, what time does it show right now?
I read 9:16:14
